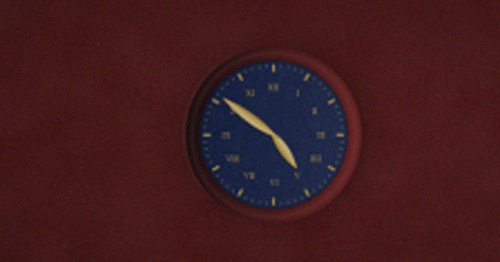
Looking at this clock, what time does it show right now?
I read 4:51
